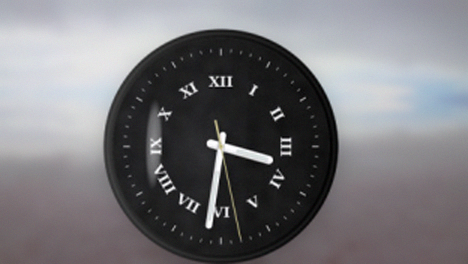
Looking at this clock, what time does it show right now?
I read 3:31:28
